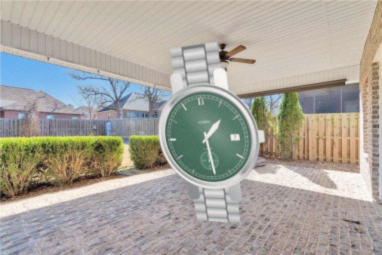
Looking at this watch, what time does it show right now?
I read 1:29
